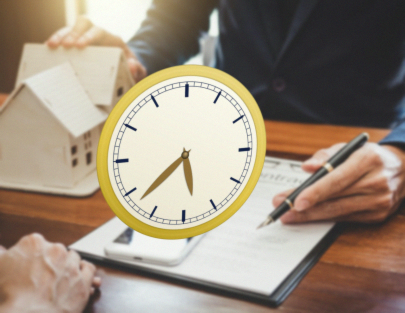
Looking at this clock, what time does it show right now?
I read 5:38
